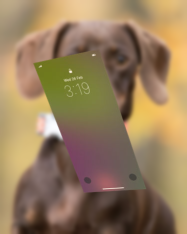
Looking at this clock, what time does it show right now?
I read 3:19
